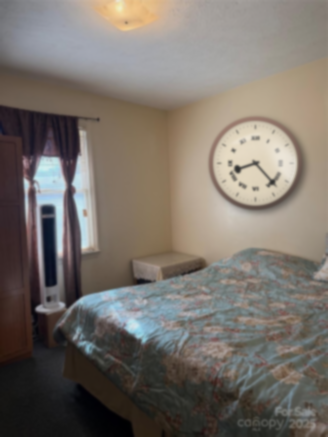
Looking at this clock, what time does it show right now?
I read 8:23
